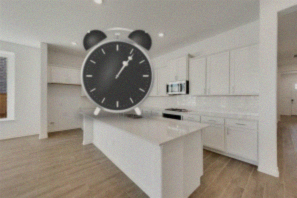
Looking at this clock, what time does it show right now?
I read 1:06
